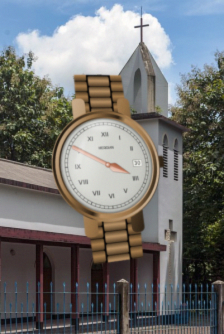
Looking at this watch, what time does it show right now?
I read 3:50
